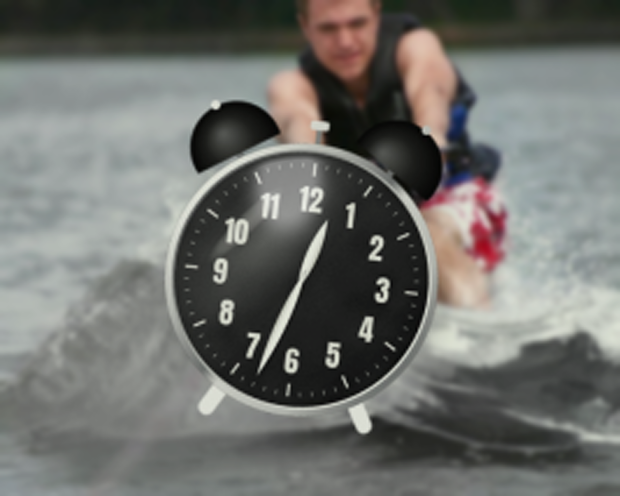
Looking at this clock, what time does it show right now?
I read 12:33
